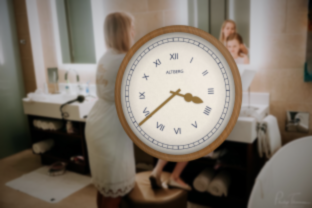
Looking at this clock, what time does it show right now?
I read 3:39
